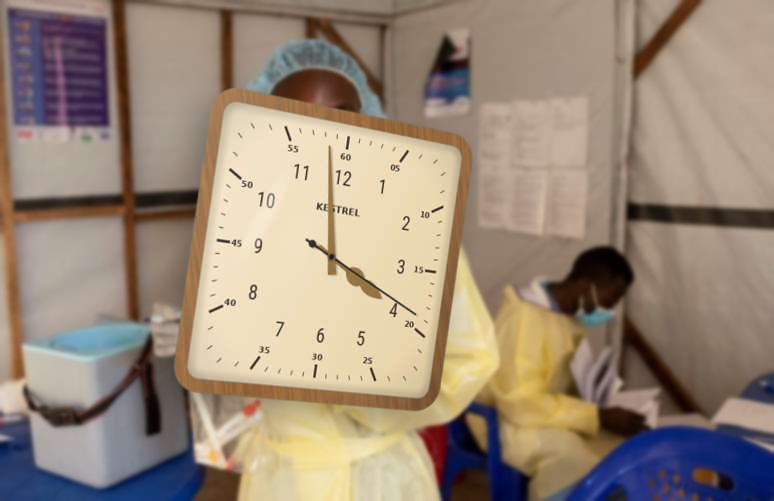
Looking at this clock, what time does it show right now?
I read 3:58:19
